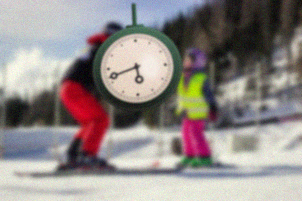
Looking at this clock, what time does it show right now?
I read 5:42
